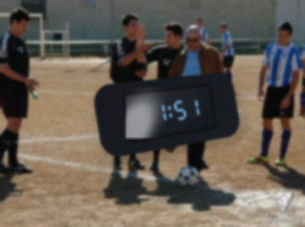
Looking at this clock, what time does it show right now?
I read 1:51
